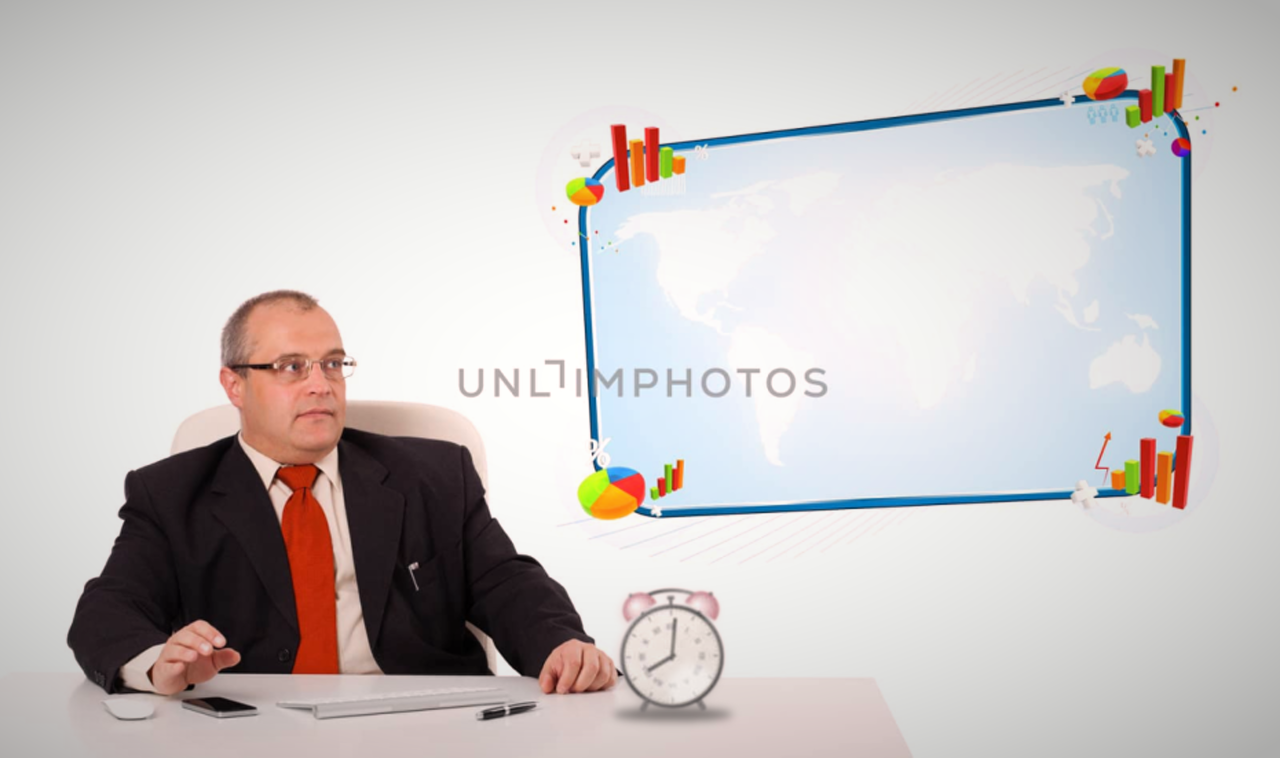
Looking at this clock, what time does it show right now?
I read 8:01
